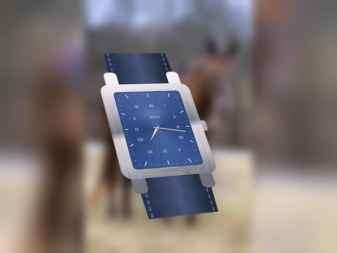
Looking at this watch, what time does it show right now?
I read 7:17
